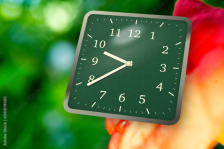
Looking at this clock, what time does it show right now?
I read 9:39
